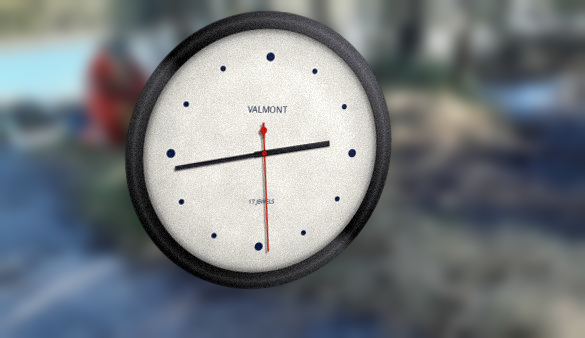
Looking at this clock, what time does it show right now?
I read 2:43:29
